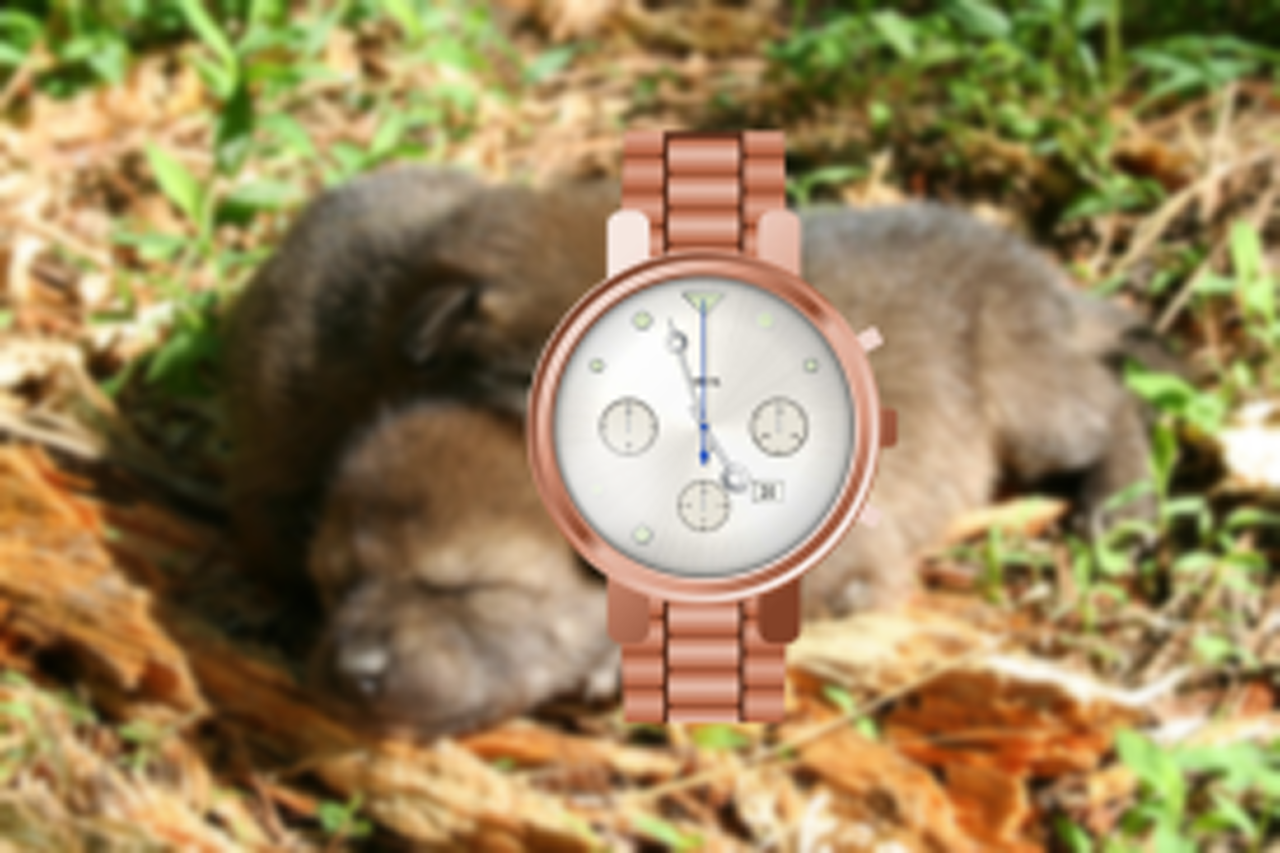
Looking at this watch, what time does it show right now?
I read 4:57
